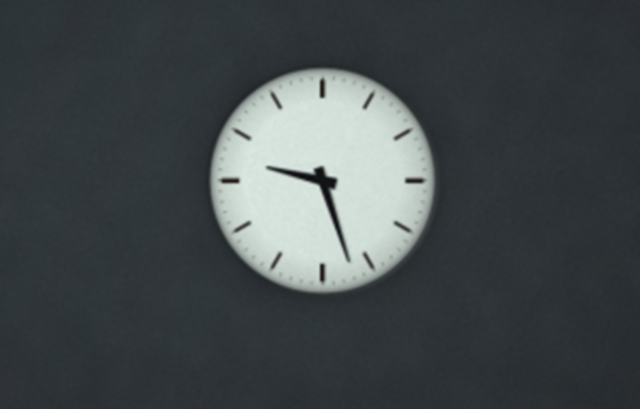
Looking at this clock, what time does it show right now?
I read 9:27
